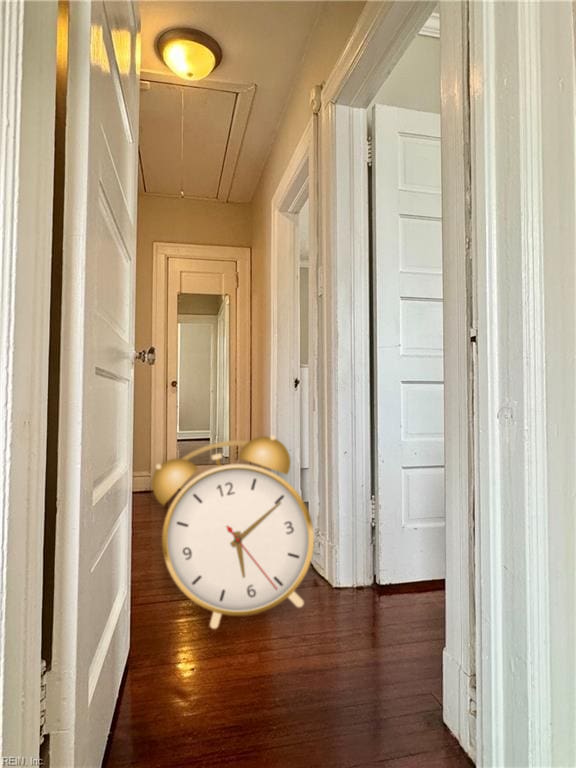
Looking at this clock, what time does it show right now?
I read 6:10:26
